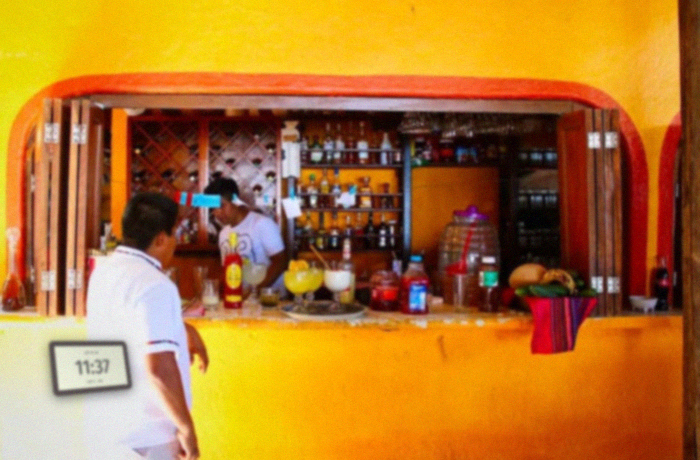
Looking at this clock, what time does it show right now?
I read 11:37
